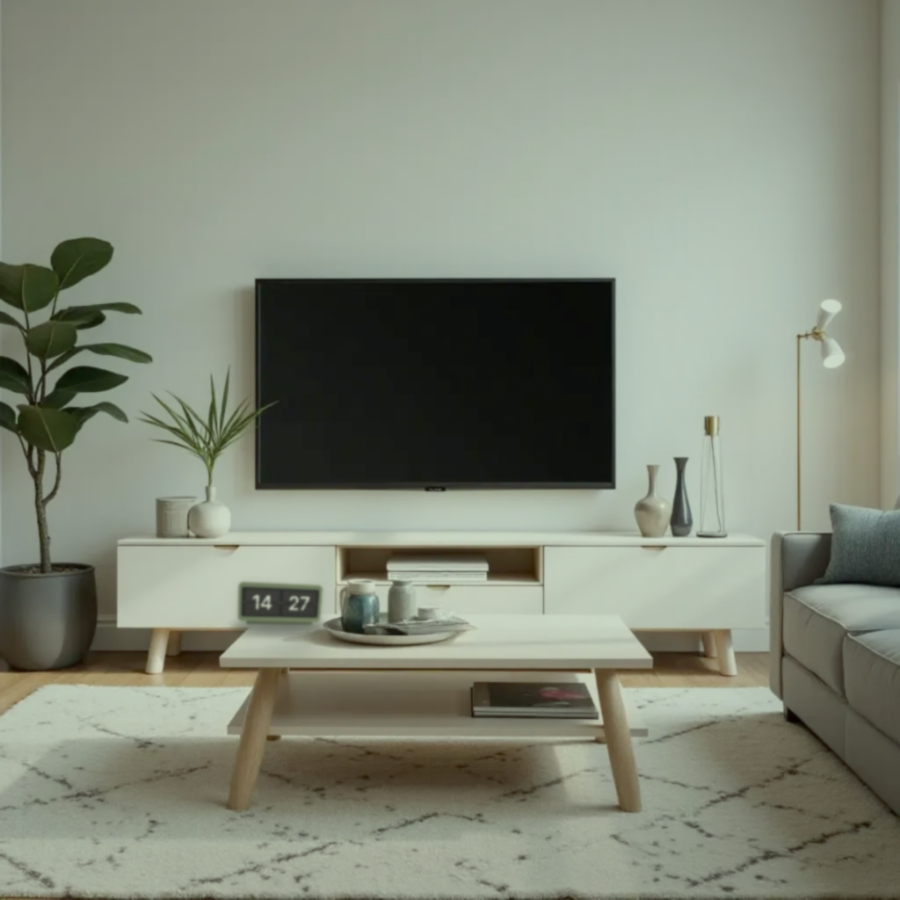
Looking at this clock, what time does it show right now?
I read 14:27
